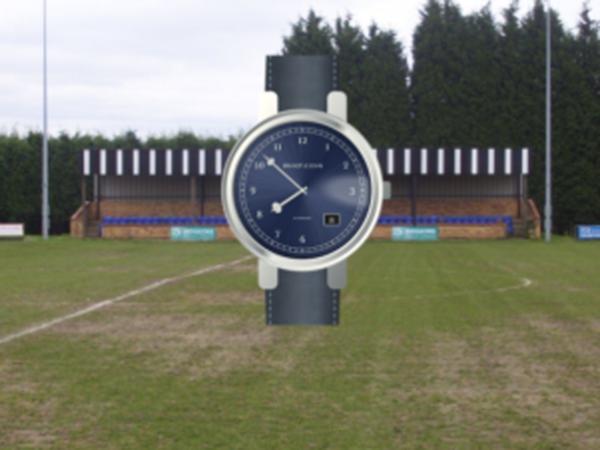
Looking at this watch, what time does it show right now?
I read 7:52
